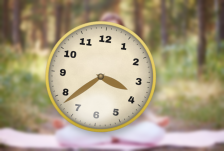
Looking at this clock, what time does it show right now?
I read 3:38
